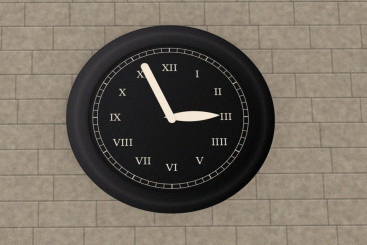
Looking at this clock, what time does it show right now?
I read 2:56
